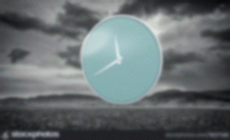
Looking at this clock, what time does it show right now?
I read 11:40
